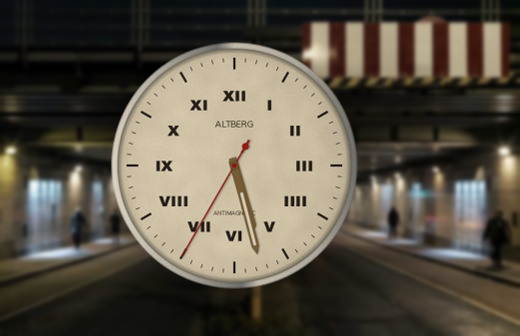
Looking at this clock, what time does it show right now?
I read 5:27:35
